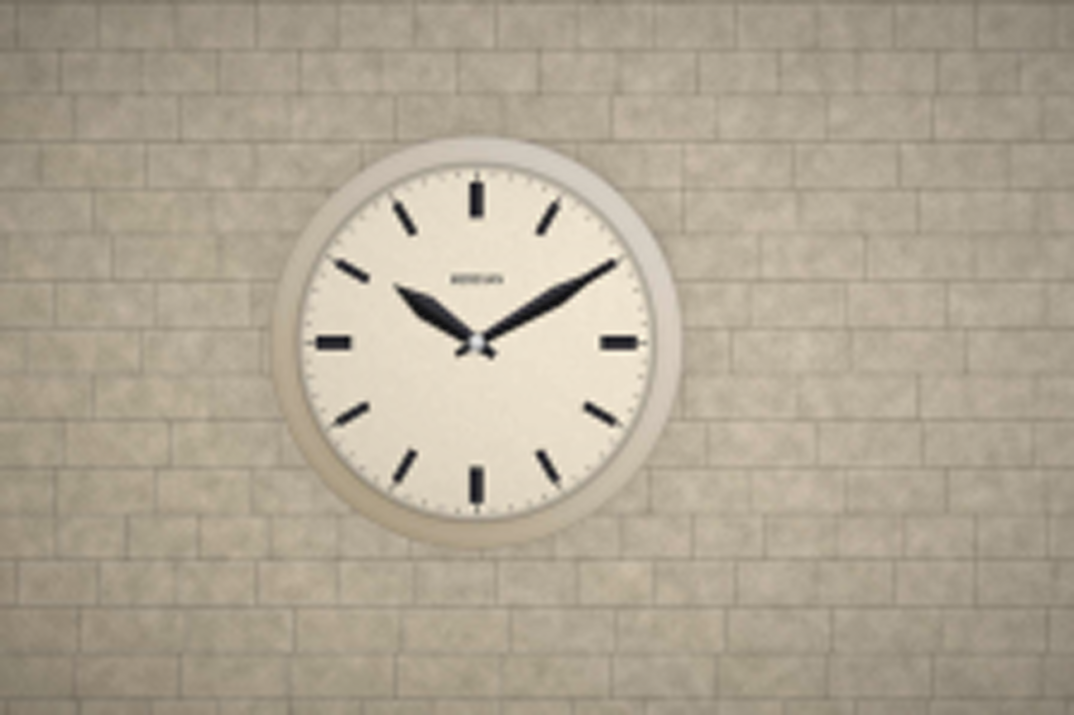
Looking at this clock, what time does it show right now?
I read 10:10
